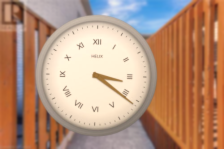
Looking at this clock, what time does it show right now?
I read 3:21
